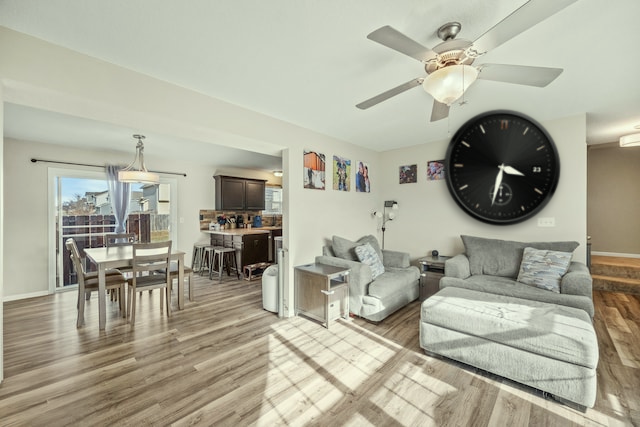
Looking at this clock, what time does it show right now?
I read 3:32
